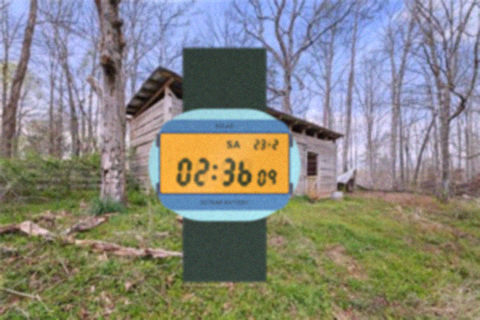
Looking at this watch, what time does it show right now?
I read 2:36:09
